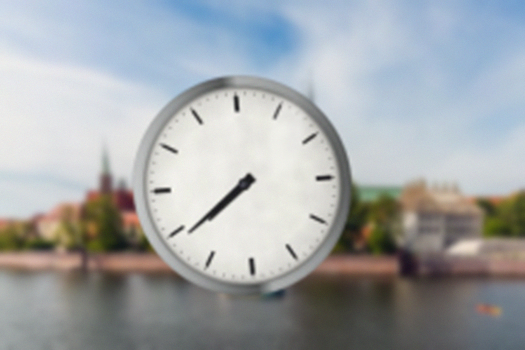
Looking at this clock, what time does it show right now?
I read 7:39
